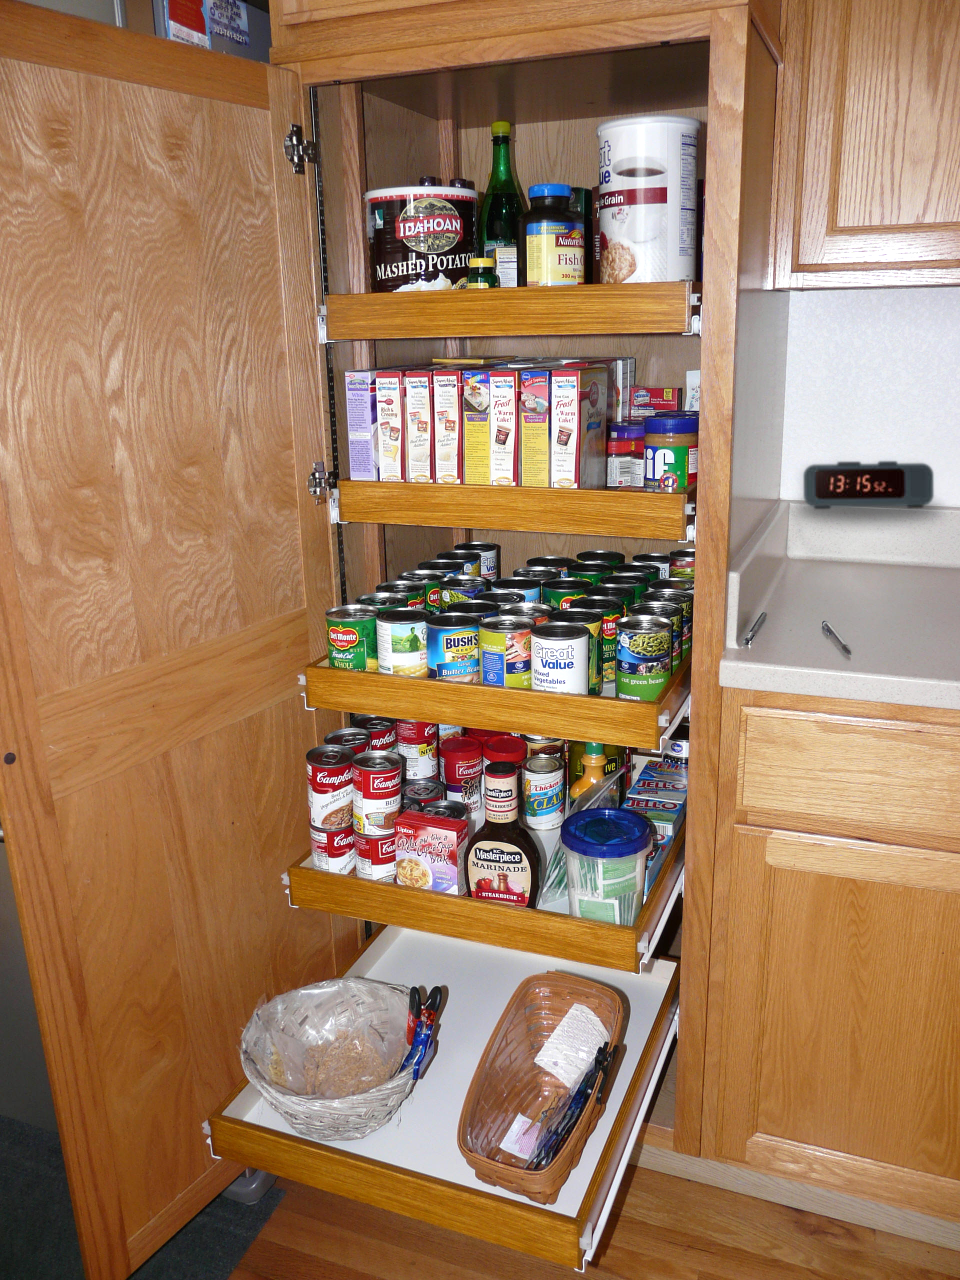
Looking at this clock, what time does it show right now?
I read 13:15
